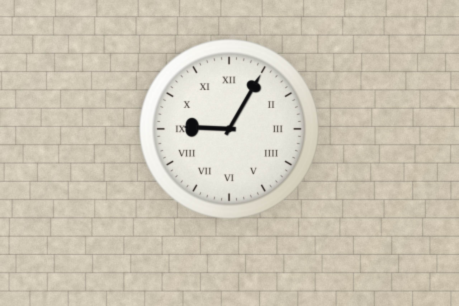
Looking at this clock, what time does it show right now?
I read 9:05
